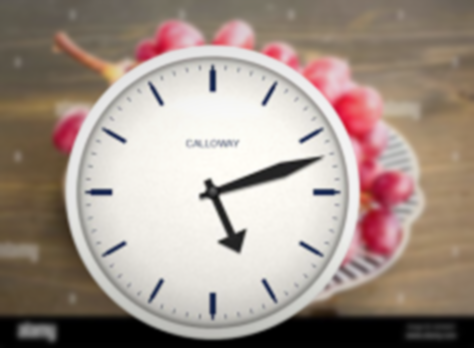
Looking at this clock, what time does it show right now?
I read 5:12
